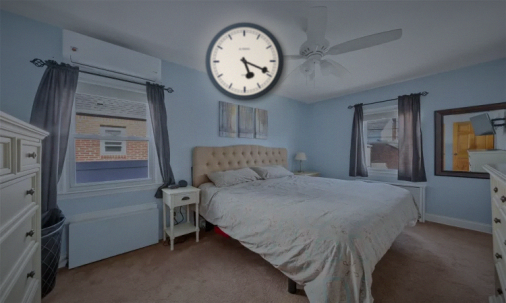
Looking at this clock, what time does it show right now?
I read 5:19
